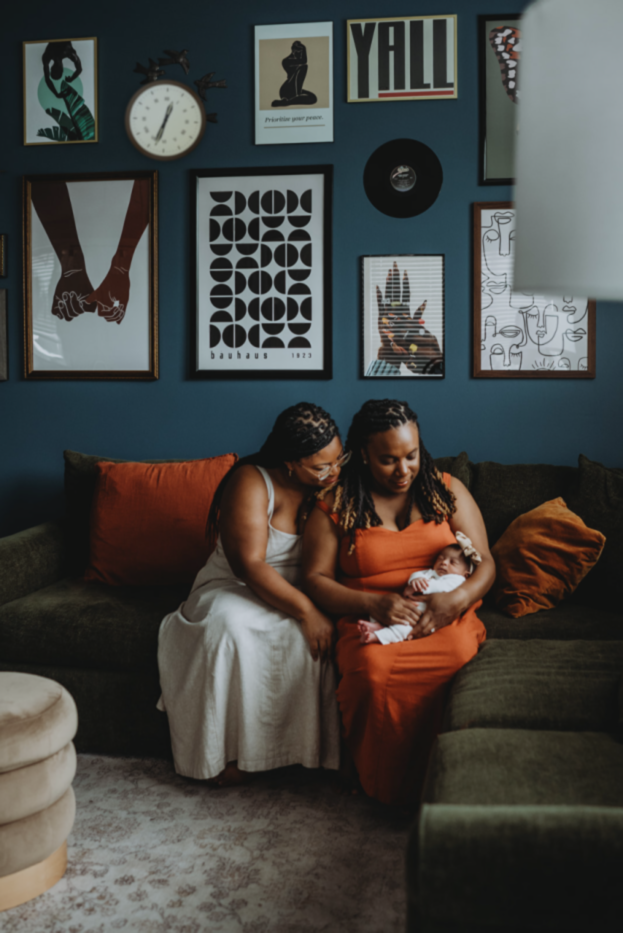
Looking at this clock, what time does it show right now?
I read 12:33
